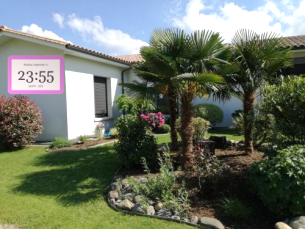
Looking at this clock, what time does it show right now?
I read 23:55
